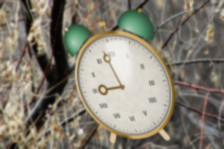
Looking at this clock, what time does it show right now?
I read 8:58
